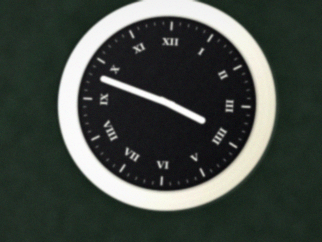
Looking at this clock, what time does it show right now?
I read 3:48
